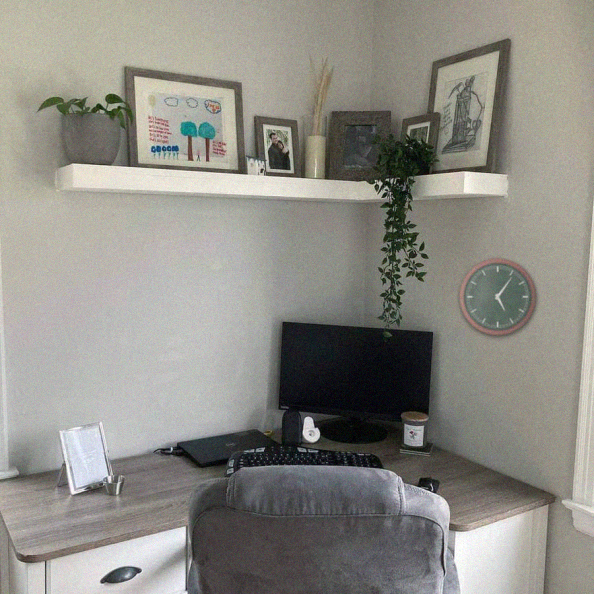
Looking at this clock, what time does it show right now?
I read 5:06
